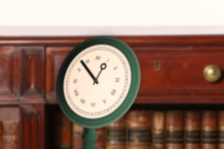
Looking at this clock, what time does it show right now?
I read 12:53
